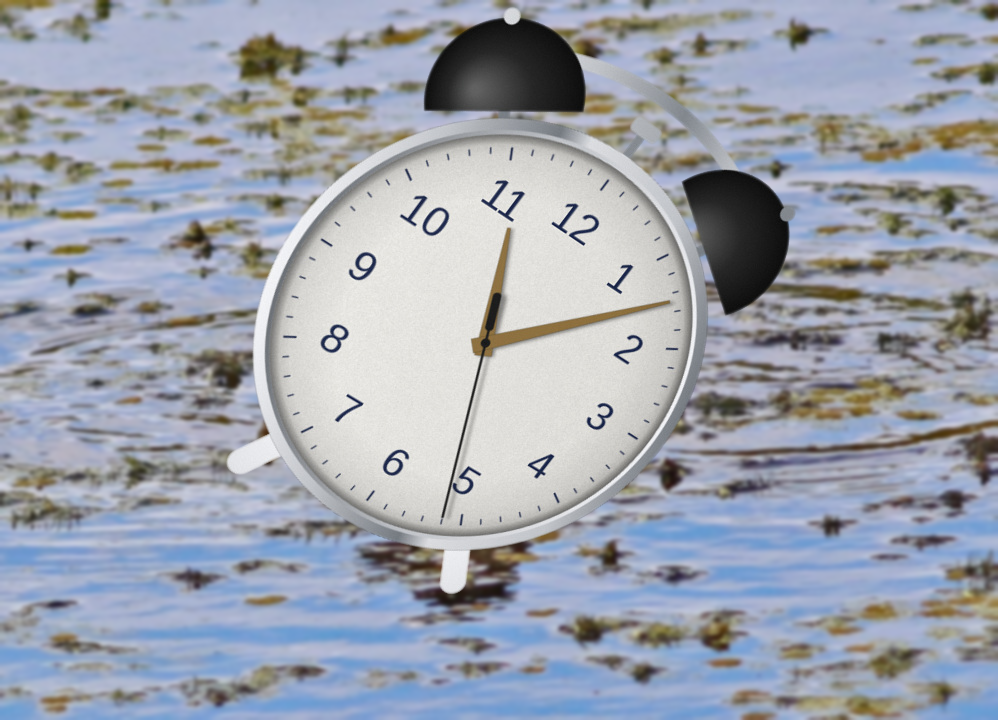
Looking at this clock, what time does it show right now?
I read 11:07:26
